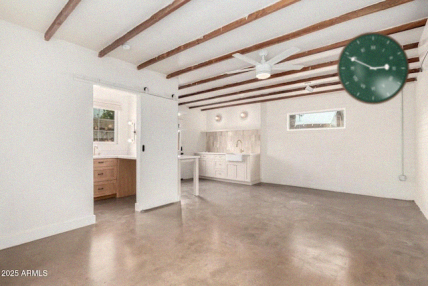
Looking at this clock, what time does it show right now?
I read 2:49
